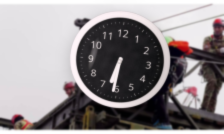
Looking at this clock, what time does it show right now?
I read 6:31
